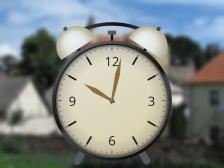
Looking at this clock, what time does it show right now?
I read 10:02
